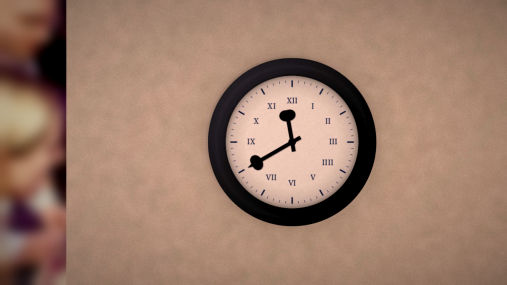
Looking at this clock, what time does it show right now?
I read 11:40
